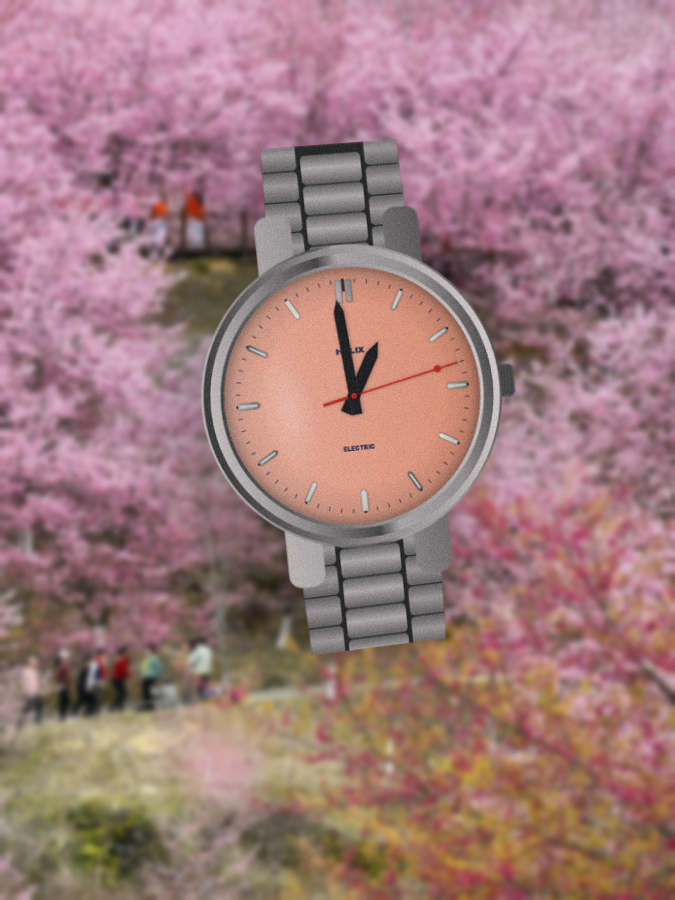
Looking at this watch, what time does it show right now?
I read 12:59:13
